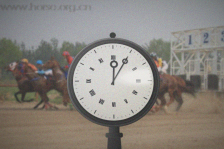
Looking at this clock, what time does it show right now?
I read 12:05
